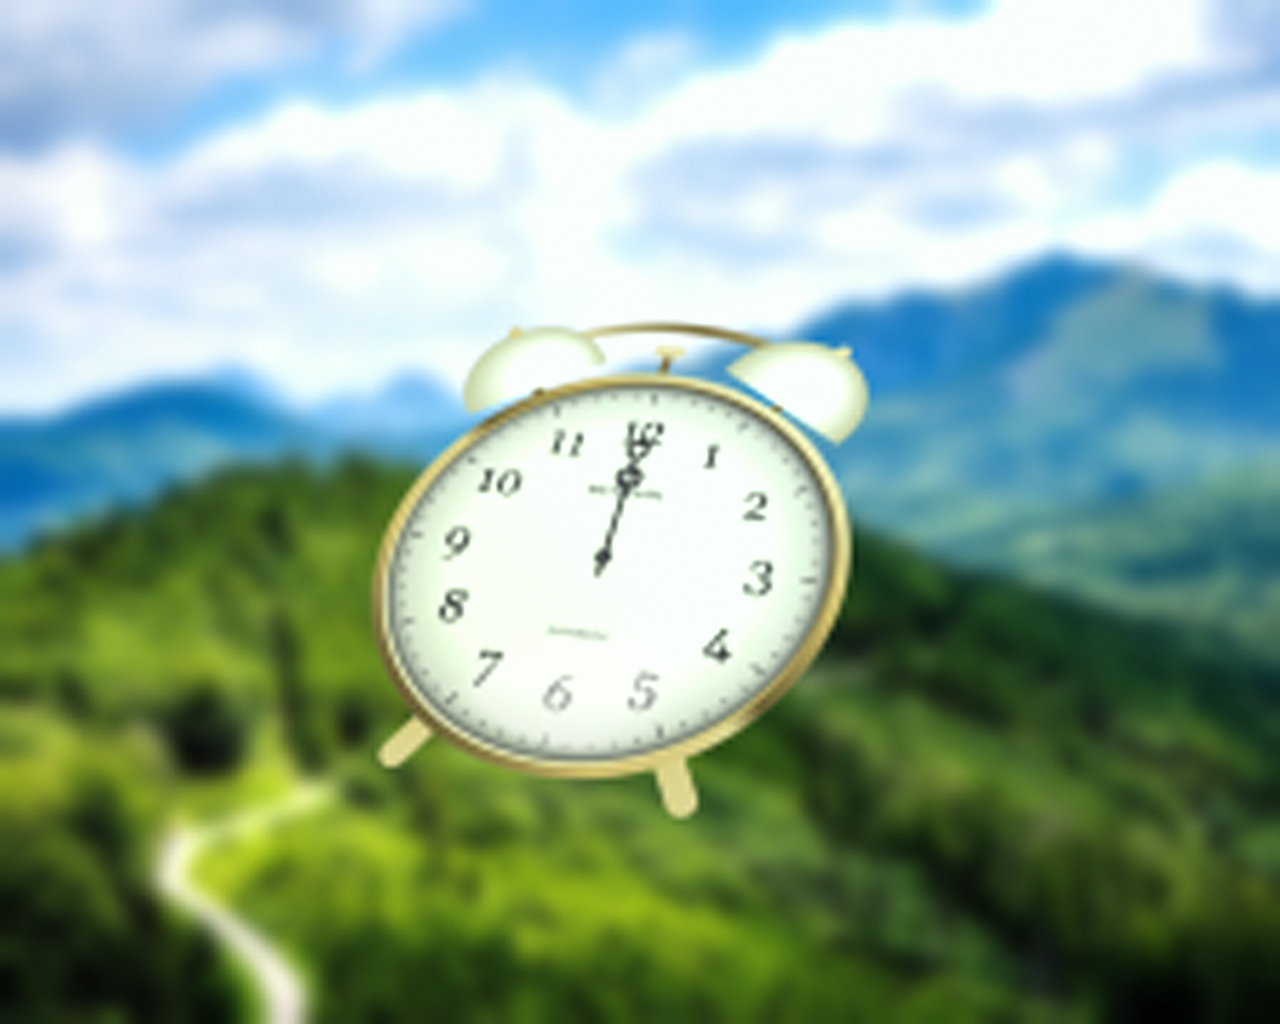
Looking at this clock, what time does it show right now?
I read 12:00
